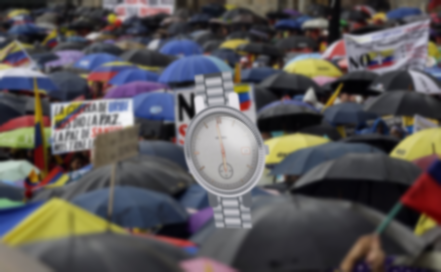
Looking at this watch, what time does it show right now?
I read 5:59
